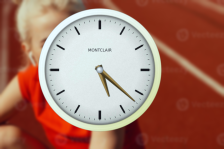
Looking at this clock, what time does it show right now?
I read 5:22
